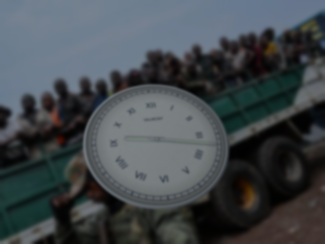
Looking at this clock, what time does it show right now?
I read 9:17
